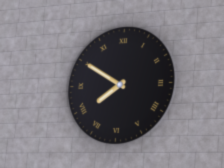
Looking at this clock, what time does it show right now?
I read 7:50
